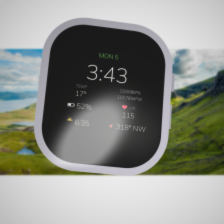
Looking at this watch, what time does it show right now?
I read 3:43
